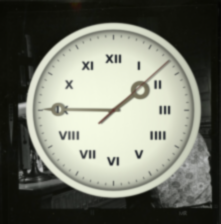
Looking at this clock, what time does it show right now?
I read 1:45:08
